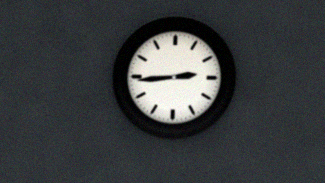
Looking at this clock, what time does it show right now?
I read 2:44
